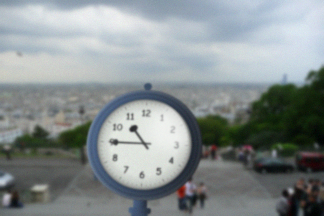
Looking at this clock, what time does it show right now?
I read 10:45
